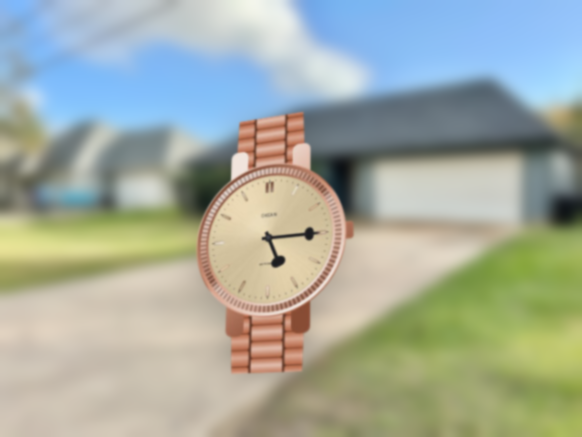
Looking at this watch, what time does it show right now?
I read 5:15
